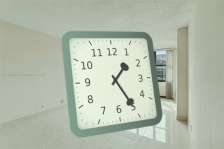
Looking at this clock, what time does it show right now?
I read 1:25
